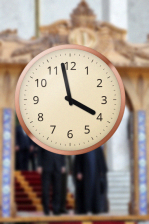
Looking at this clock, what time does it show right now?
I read 3:58
